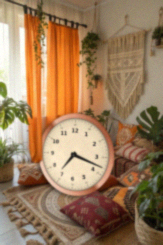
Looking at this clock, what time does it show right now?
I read 7:18
